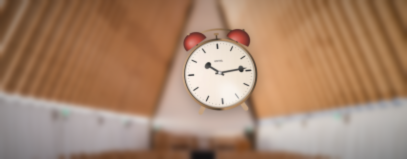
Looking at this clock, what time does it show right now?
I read 10:14
